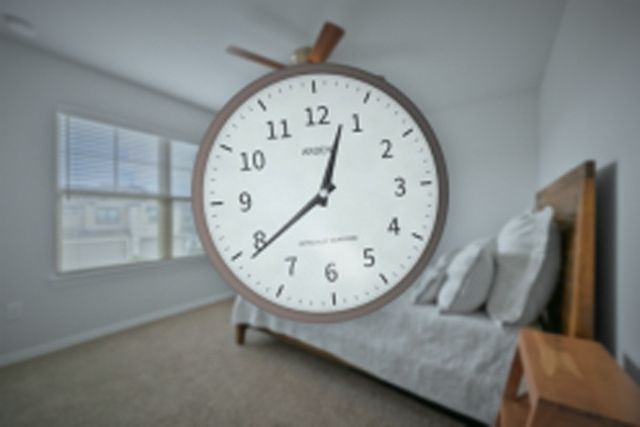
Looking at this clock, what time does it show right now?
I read 12:39
